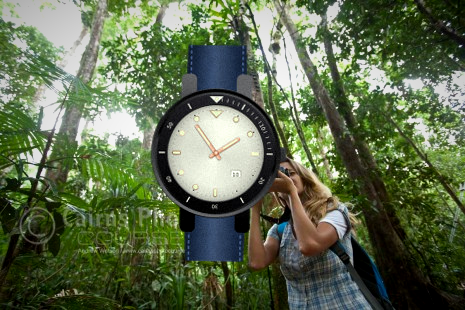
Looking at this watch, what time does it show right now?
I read 1:54
